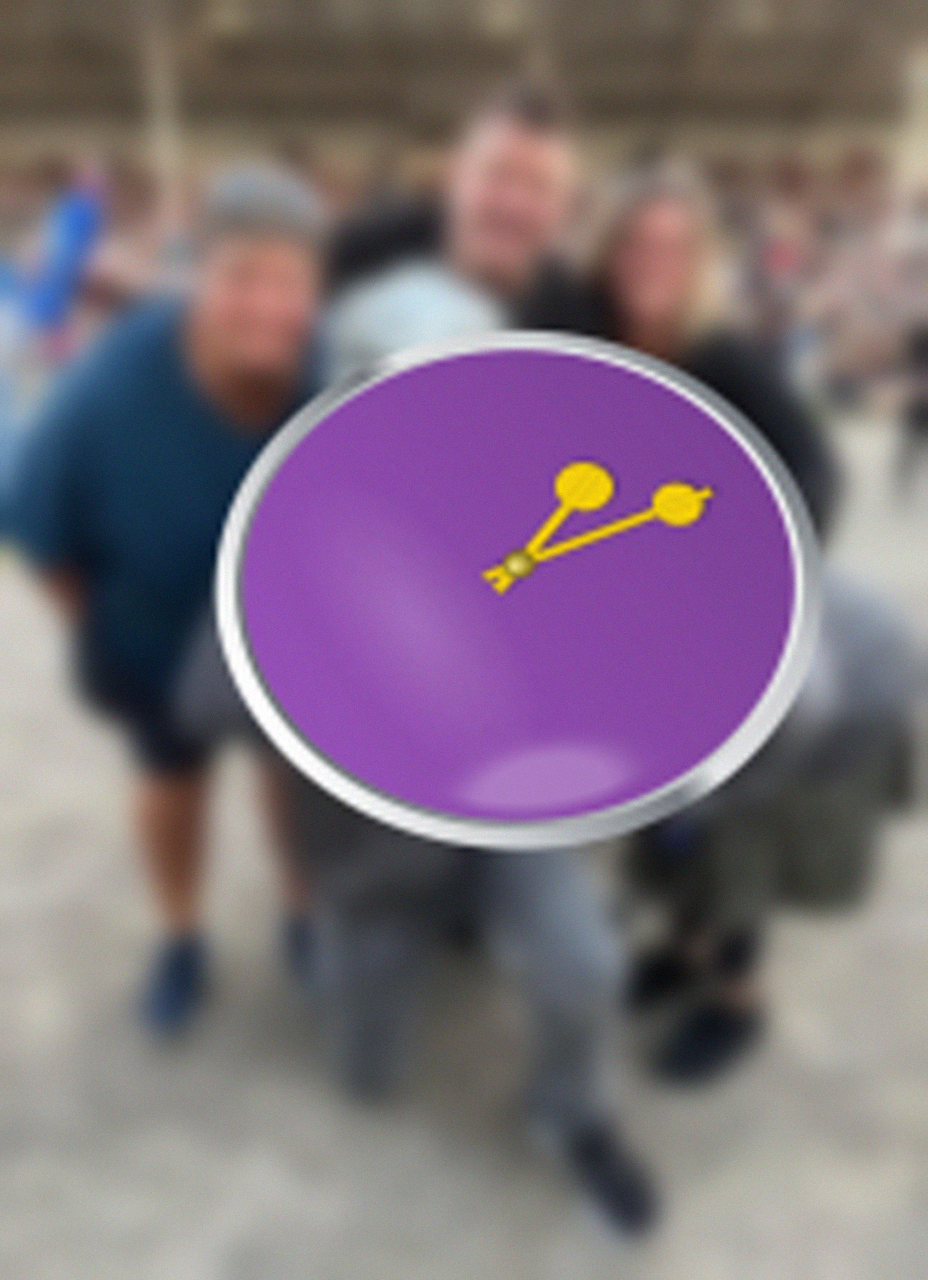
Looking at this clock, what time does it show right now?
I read 1:11
